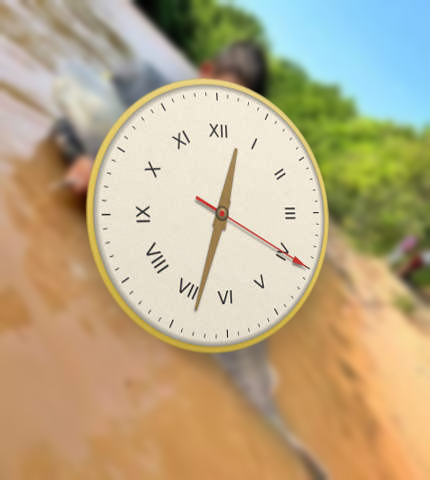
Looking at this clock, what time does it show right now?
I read 12:33:20
